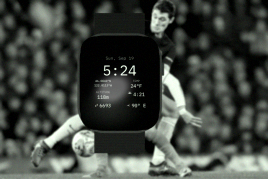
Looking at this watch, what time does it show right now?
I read 5:24
